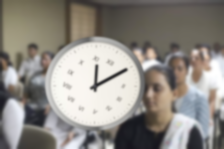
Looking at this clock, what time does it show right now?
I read 11:05
